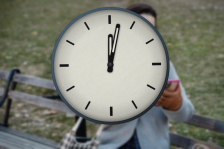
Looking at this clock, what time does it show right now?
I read 12:02
